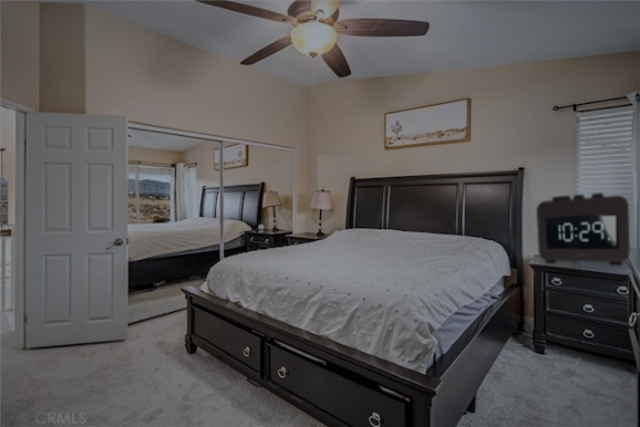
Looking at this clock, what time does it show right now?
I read 10:29
